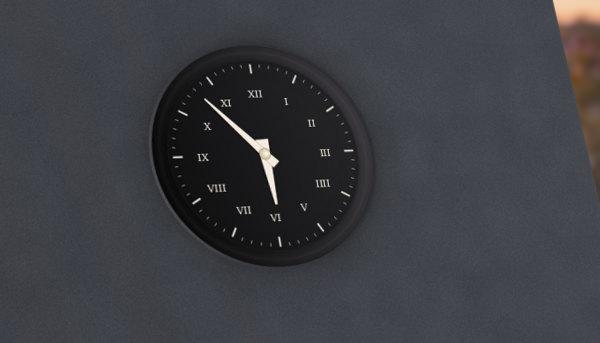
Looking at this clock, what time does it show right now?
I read 5:53
